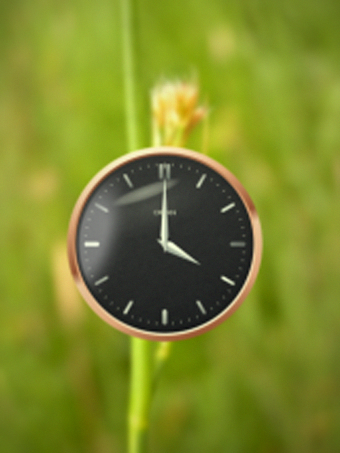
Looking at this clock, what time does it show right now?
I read 4:00
